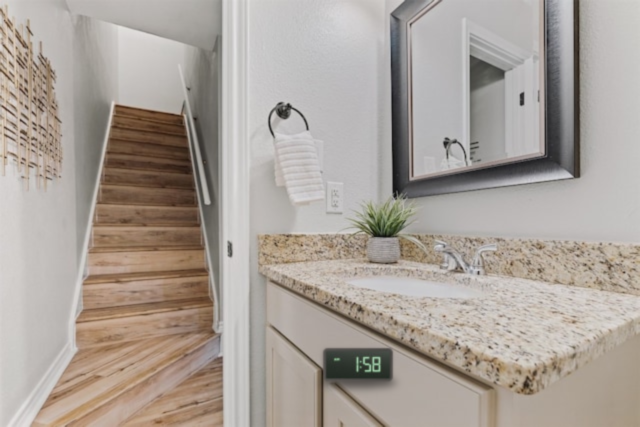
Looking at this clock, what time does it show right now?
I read 1:58
